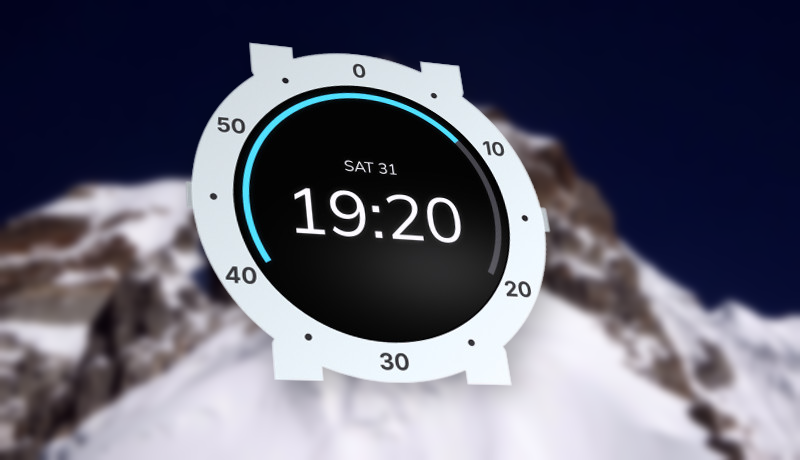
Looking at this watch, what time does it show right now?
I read 19:20
